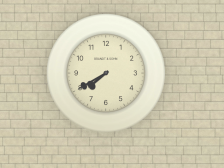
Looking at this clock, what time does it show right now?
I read 7:40
